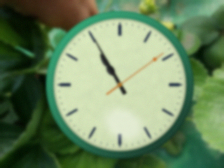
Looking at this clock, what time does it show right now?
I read 10:55:09
